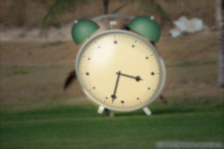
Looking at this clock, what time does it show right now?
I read 3:33
